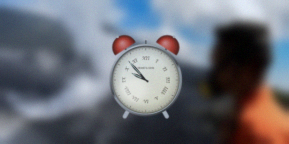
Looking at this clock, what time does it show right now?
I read 9:53
